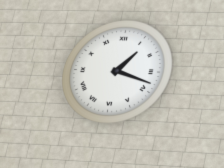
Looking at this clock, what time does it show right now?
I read 1:18
